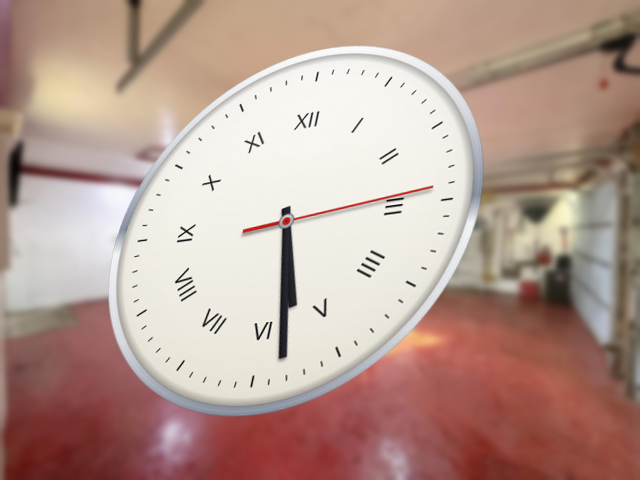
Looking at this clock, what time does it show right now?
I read 5:28:14
